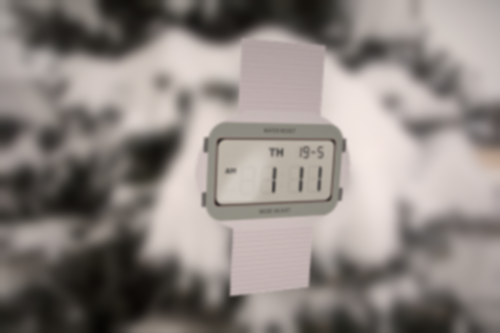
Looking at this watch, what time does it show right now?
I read 1:11
